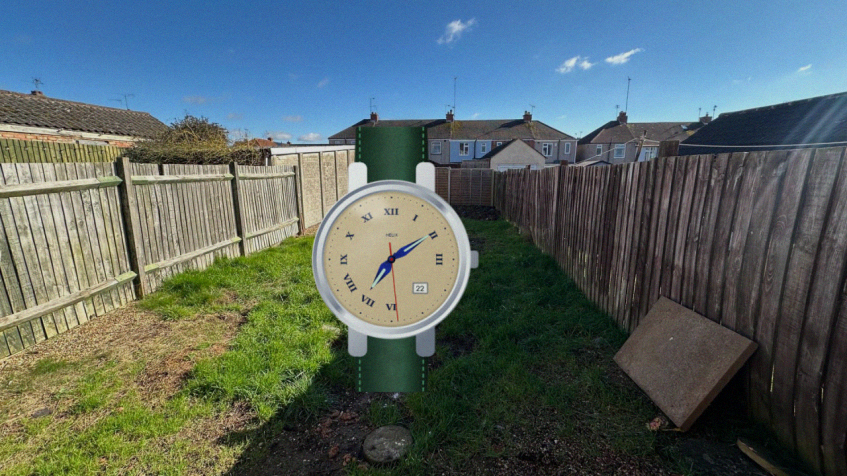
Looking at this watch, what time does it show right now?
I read 7:09:29
